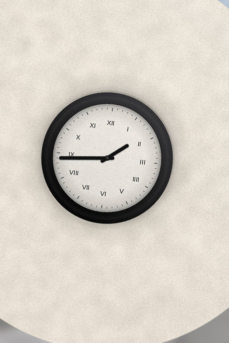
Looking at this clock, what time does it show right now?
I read 1:44
